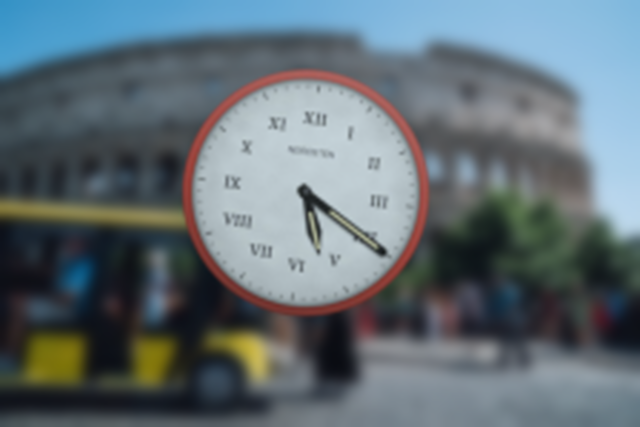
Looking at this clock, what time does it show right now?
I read 5:20
